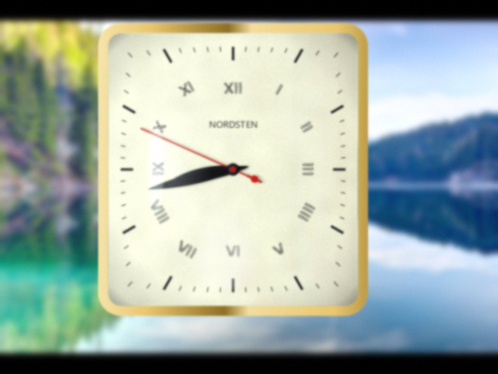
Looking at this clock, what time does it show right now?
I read 8:42:49
